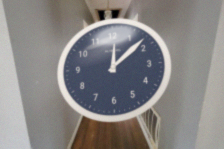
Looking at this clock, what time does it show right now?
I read 12:08
